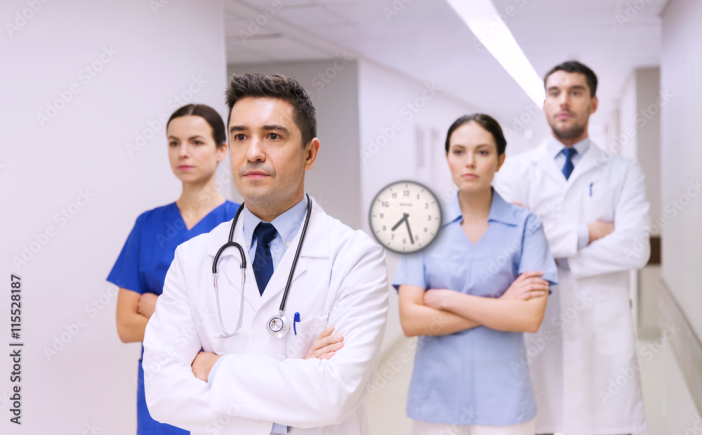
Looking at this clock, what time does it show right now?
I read 7:27
